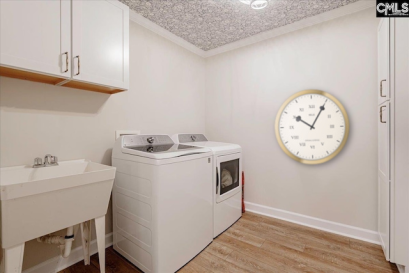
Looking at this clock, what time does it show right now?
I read 10:05
